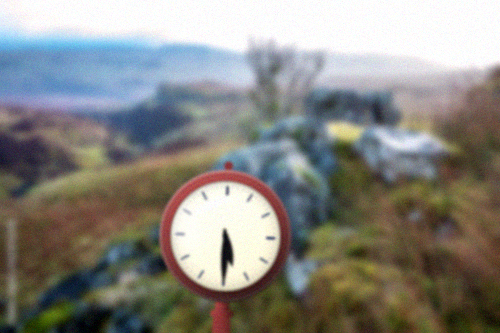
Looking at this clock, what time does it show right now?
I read 5:30
